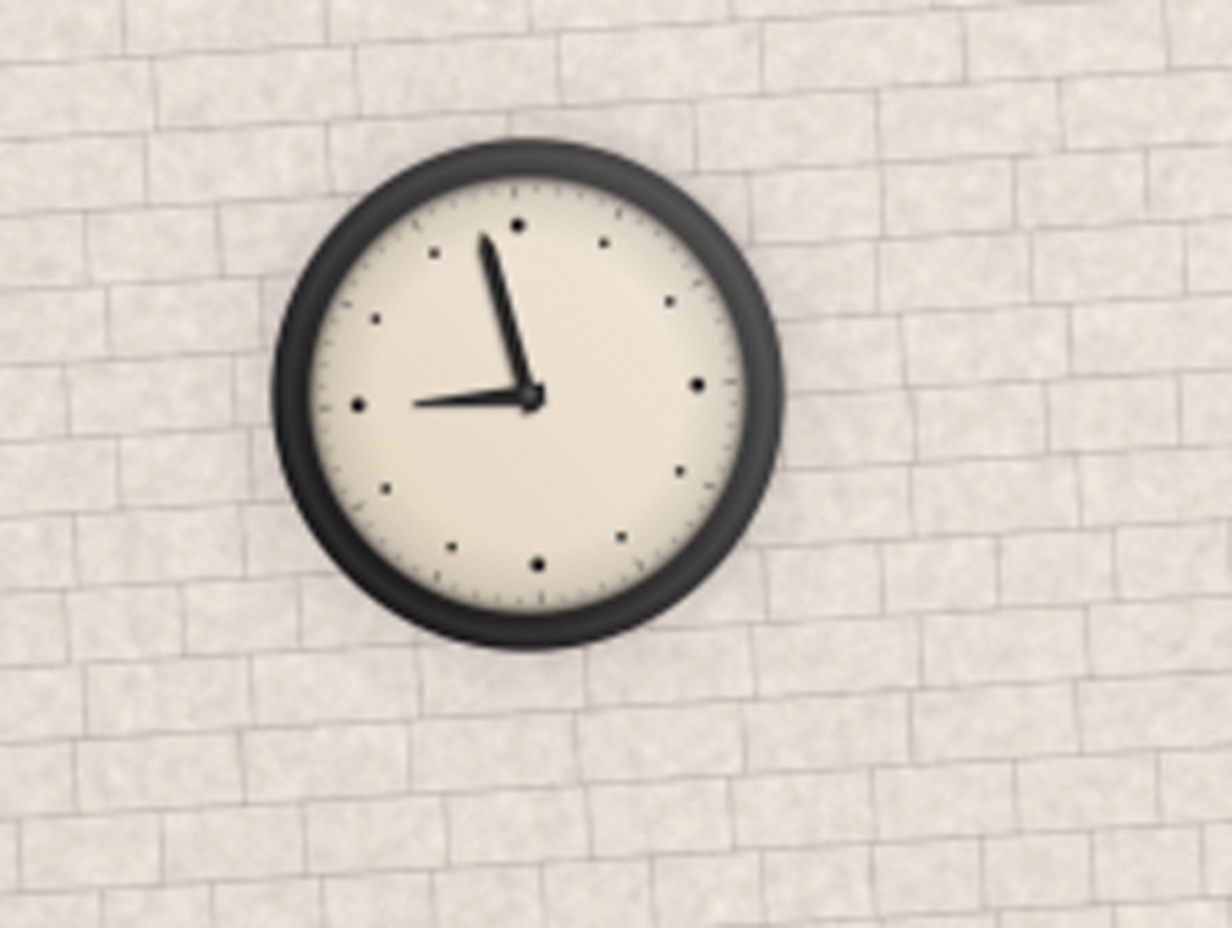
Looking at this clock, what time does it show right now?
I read 8:58
